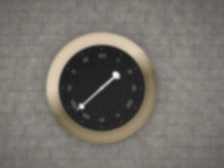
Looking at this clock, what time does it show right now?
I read 1:38
